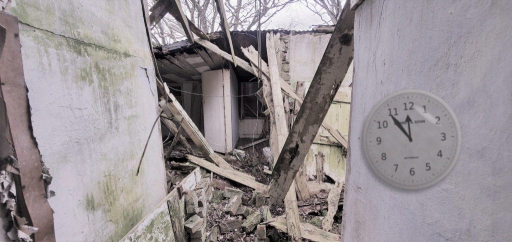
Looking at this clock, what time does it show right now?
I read 11:54
